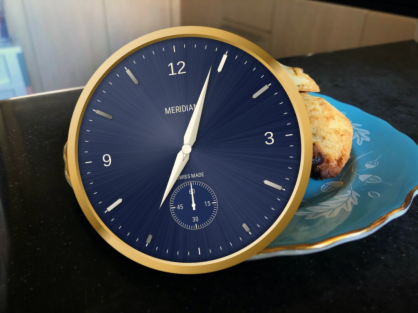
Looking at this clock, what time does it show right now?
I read 7:04
